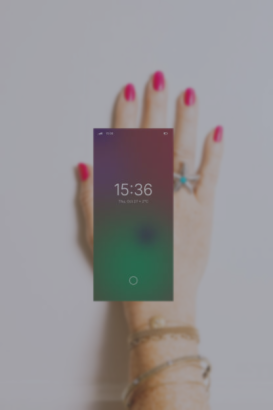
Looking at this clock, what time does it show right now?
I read 15:36
